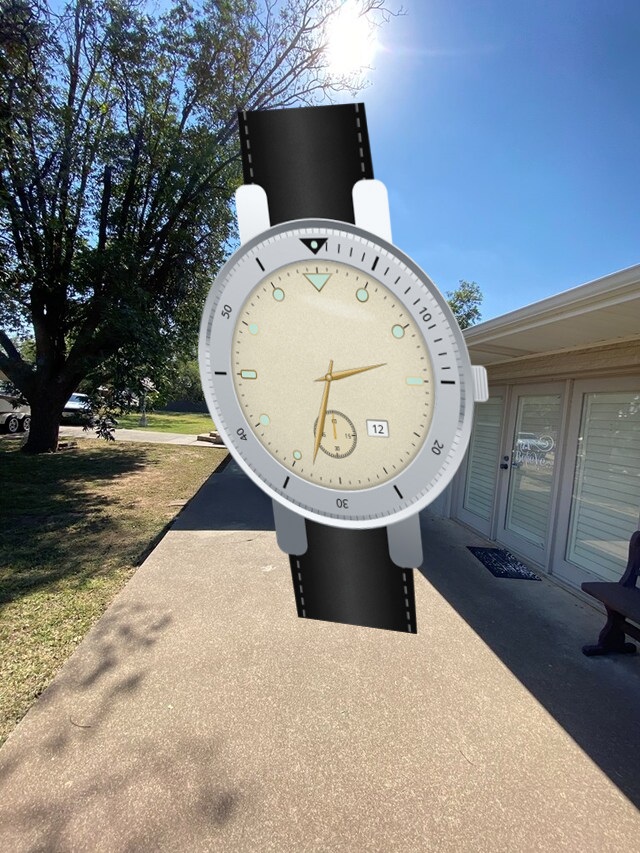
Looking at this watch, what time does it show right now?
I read 2:33
